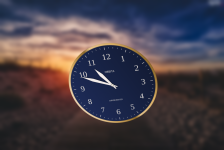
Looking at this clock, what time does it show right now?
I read 10:49
